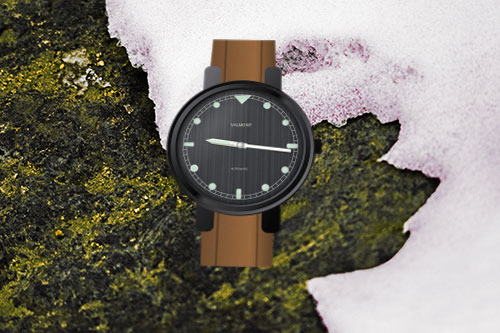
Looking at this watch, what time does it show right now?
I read 9:16
